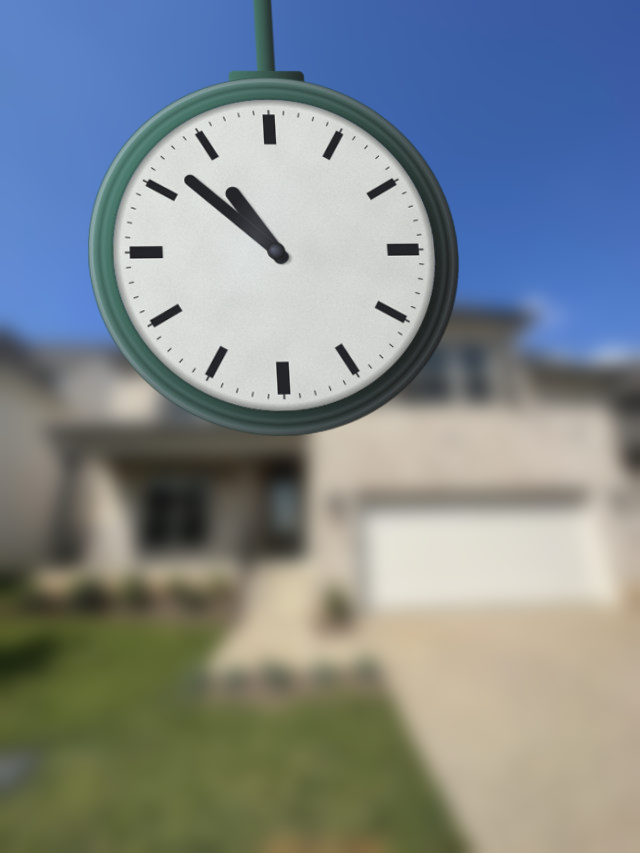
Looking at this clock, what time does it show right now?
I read 10:52
